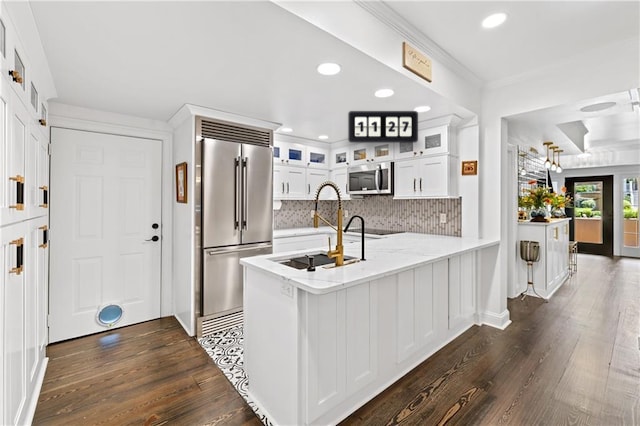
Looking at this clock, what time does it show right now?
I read 11:27
